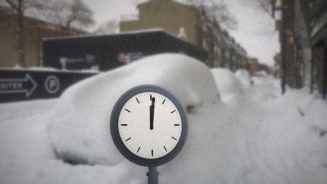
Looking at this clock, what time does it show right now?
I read 12:01
